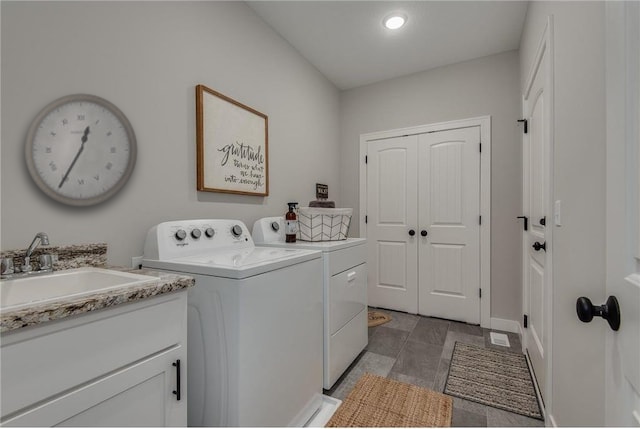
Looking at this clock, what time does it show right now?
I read 12:35
